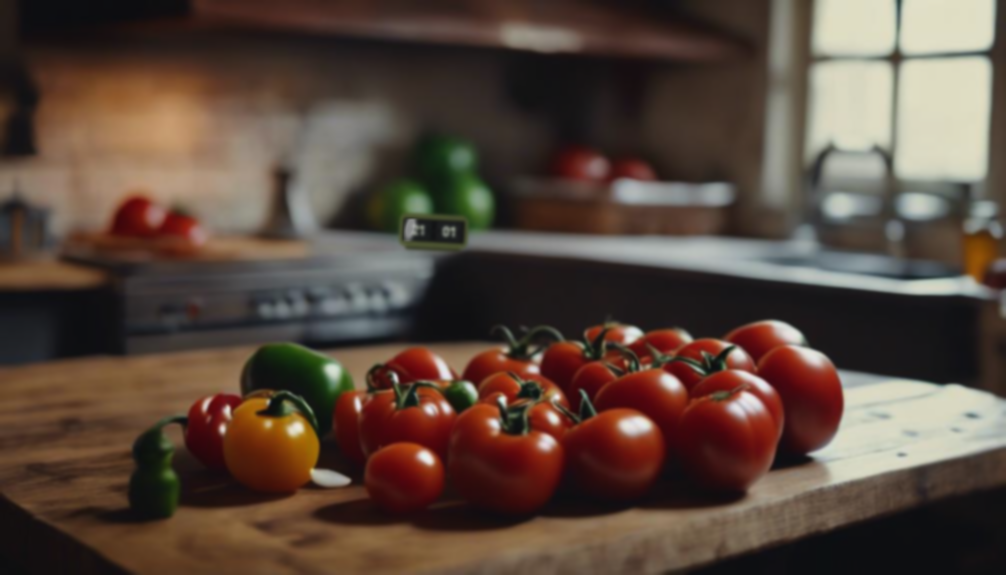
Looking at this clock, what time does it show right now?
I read 21:01
